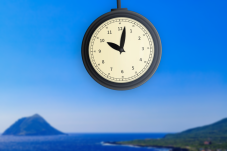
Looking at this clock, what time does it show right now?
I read 10:02
